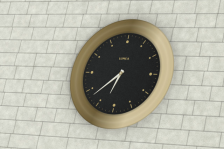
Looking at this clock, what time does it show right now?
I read 6:38
